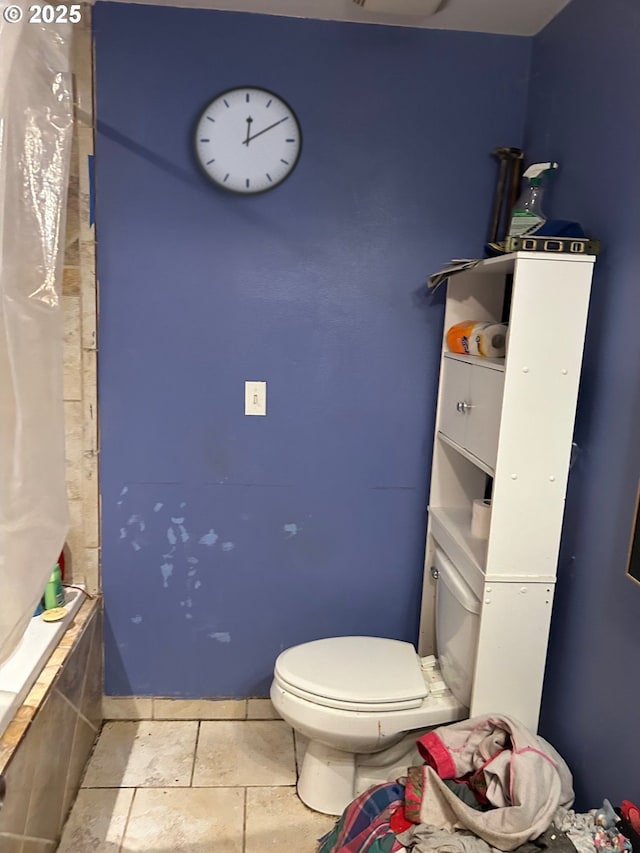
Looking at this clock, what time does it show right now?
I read 12:10
